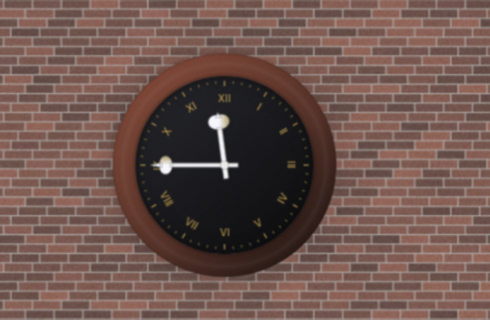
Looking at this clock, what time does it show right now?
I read 11:45
